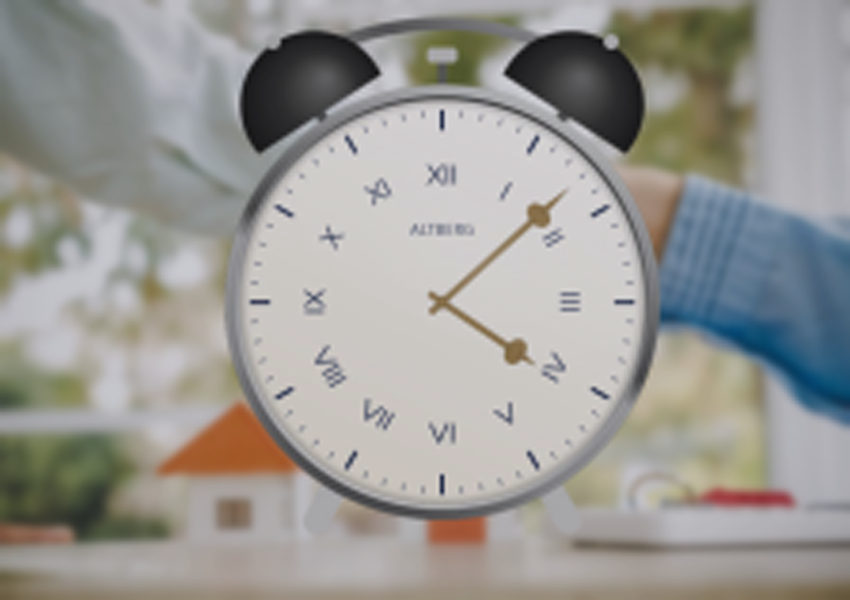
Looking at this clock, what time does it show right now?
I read 4:08
